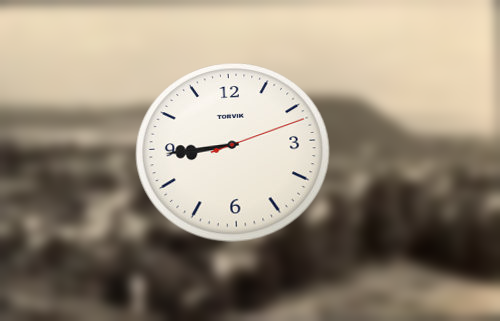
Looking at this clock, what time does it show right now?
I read 8:44:12
